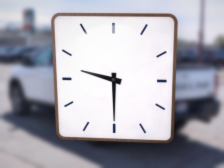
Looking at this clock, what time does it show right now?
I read 9:30
